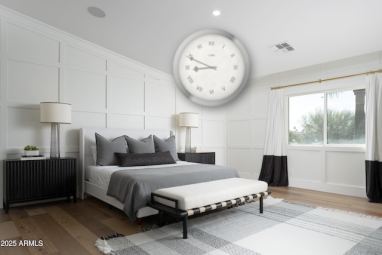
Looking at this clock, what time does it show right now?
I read 8:49
